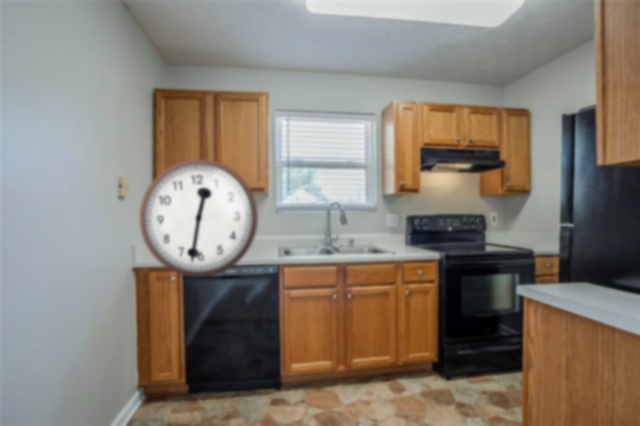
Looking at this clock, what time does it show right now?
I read 12:32
